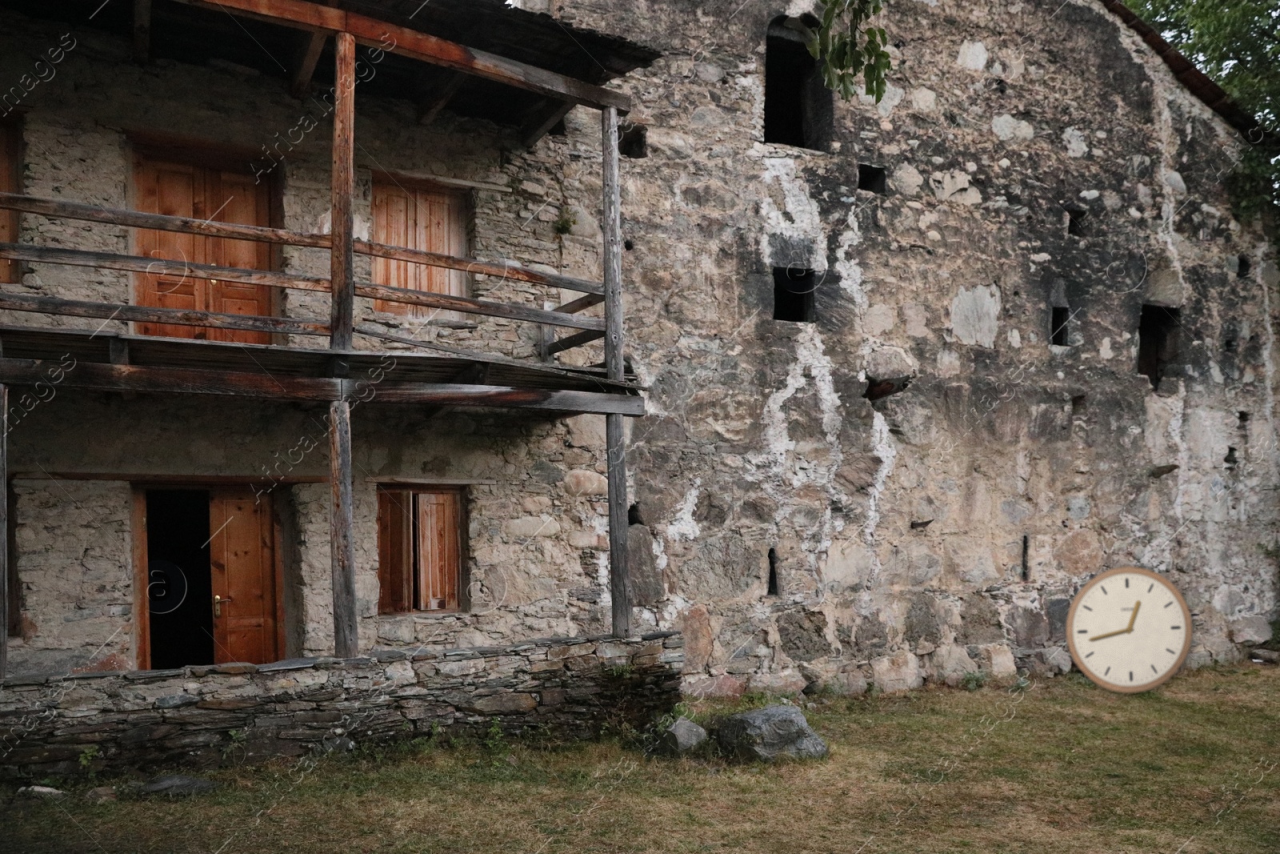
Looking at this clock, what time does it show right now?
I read 12:43
